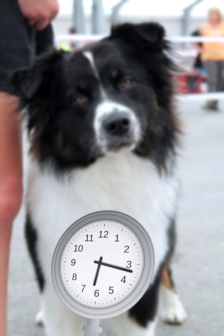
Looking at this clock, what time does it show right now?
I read 6:17
